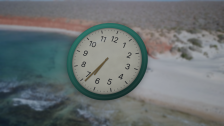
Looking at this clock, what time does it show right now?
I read 6:34
